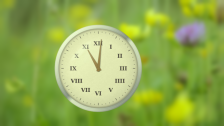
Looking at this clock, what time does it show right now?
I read 11:01
